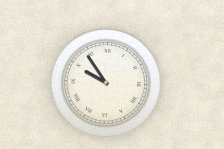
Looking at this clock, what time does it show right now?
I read 9:54
